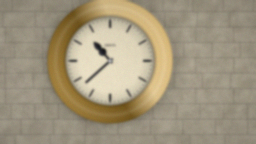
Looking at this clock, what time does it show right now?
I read 10:38
